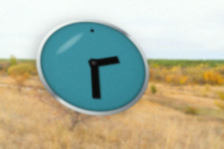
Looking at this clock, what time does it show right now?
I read 2:30
